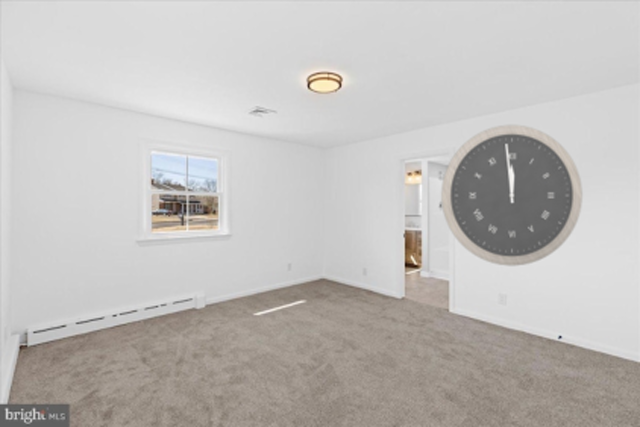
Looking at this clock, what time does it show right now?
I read 11:59
